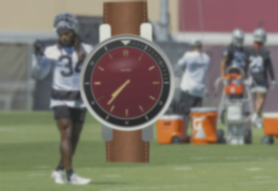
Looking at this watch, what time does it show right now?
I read 7:37
